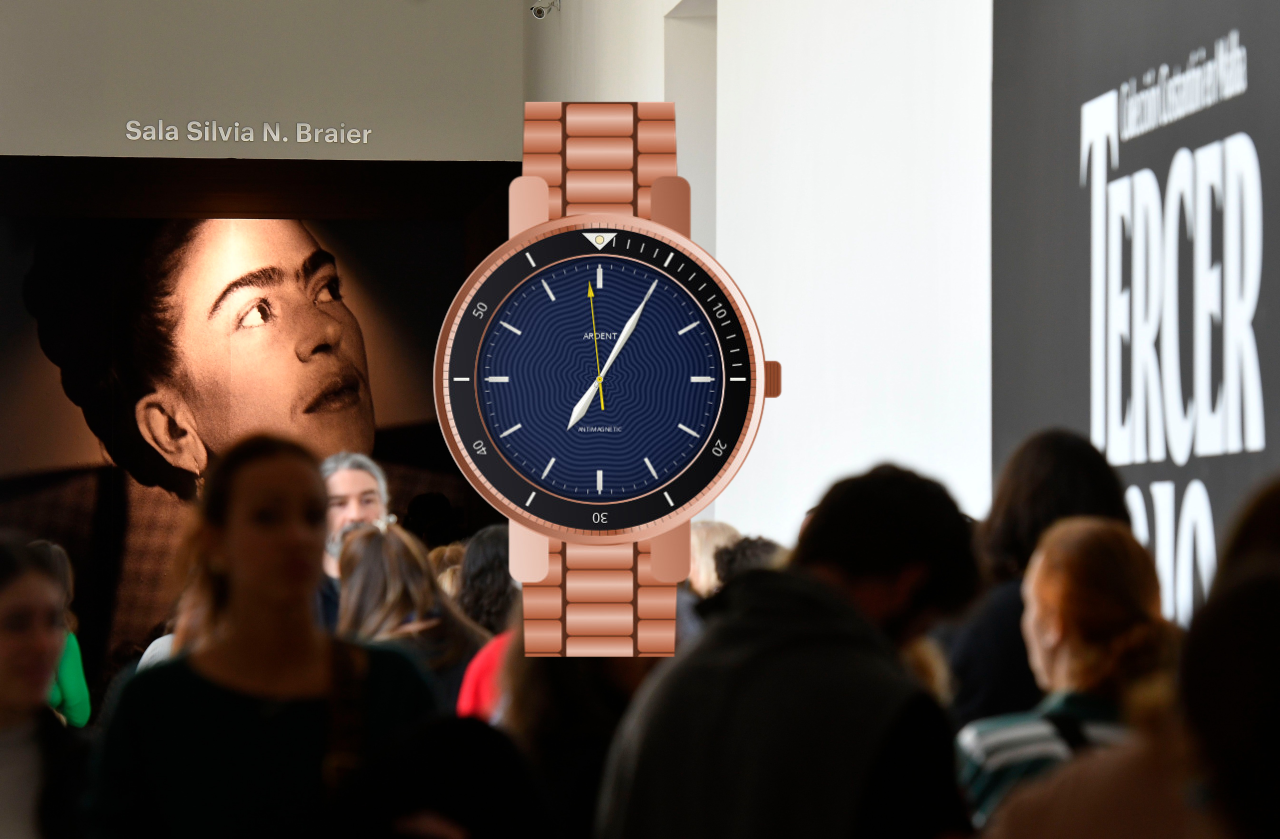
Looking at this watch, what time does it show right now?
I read 7:04:59
